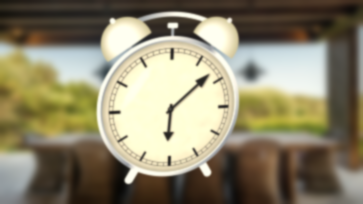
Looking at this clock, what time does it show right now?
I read 6:08
